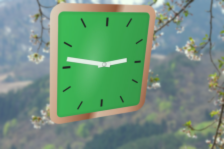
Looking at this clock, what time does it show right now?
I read 2:47
